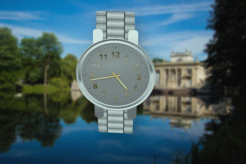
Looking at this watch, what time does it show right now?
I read 4:43
